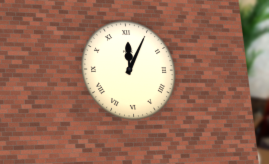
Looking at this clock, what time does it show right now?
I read 12:05
